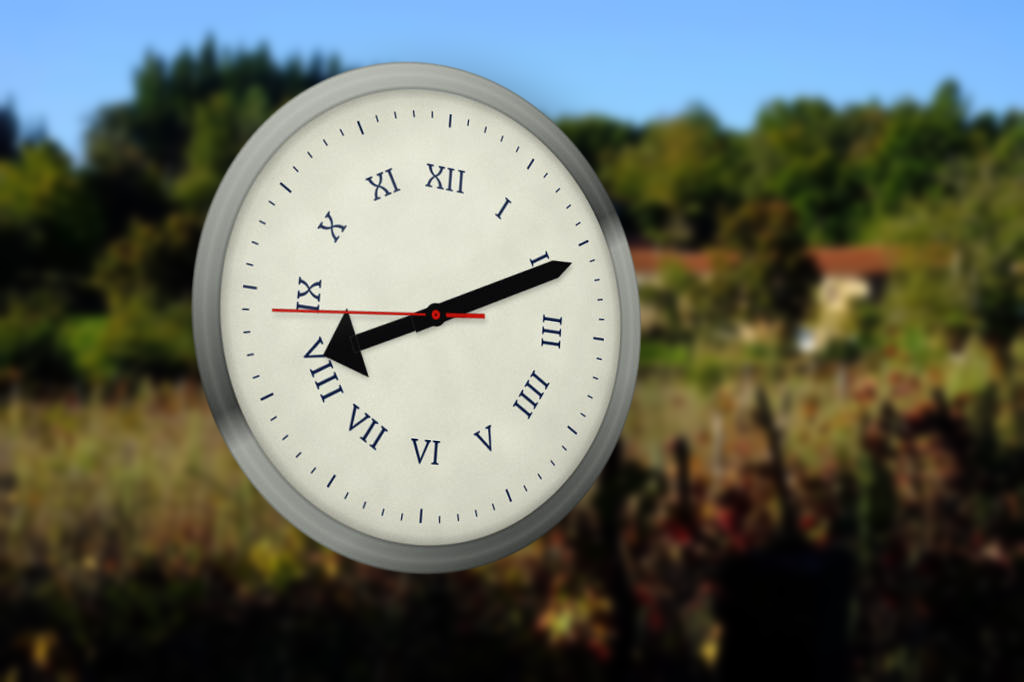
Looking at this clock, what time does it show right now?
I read 8:10:44
